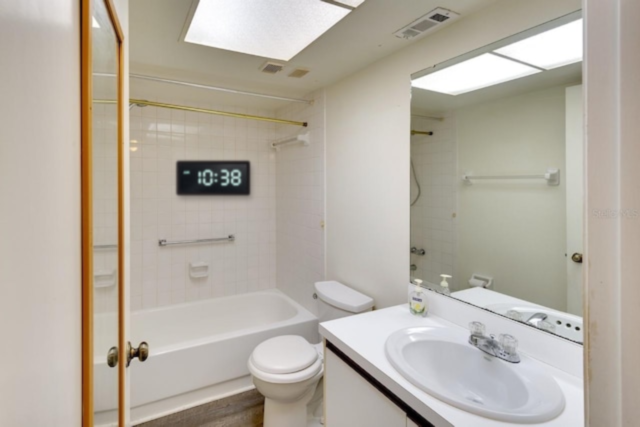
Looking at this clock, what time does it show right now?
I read 10:38
